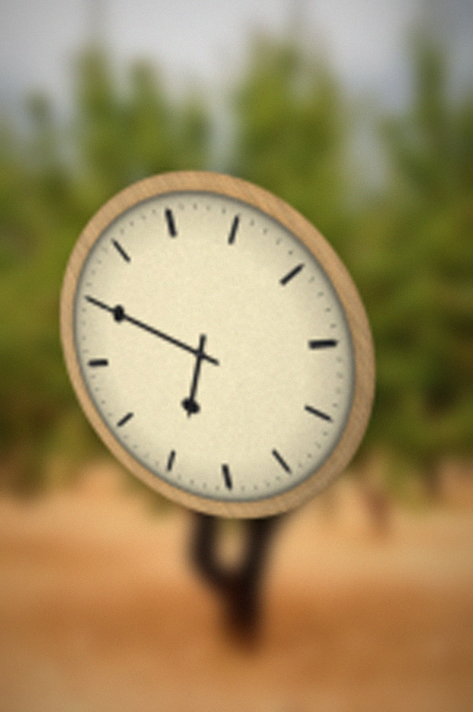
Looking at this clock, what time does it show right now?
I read 6:50
